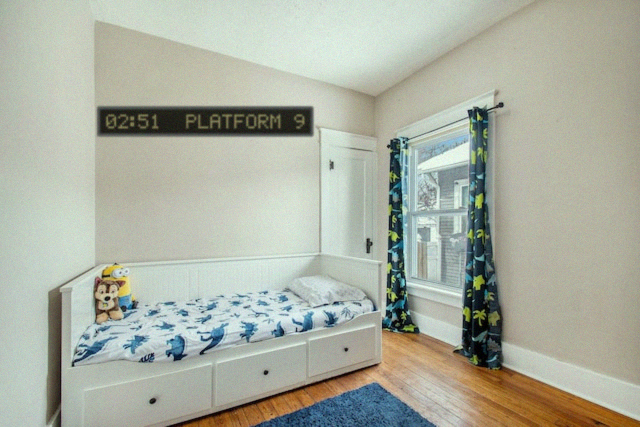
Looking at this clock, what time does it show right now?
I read 2:51
